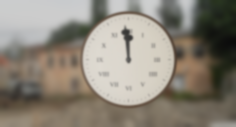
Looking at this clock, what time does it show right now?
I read 11:59
